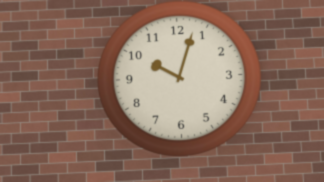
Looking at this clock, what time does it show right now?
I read 10:03
